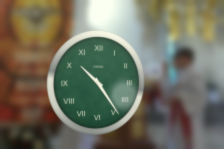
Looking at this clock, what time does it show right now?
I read 10:24
